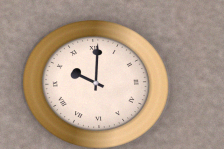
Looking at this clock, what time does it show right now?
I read 10:01
